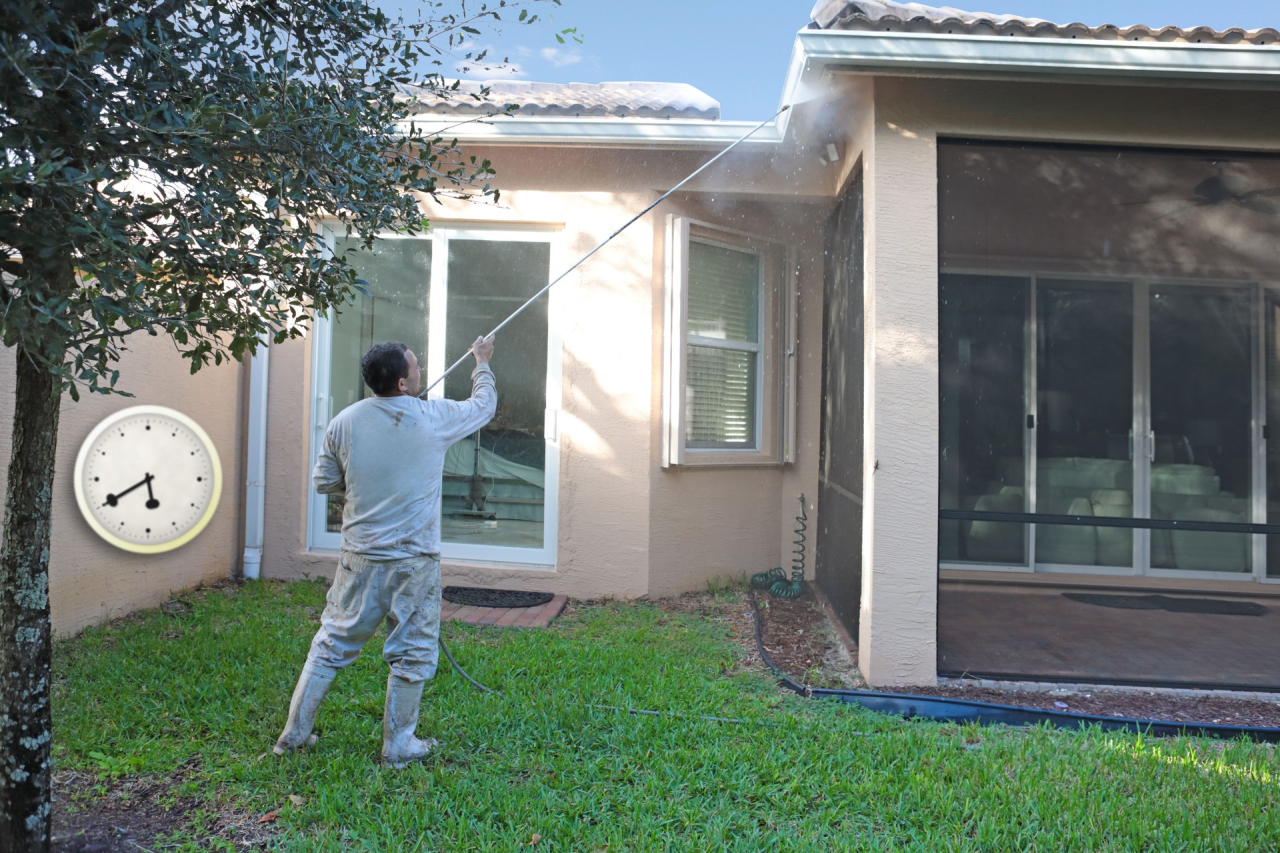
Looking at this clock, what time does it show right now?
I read 5:40
